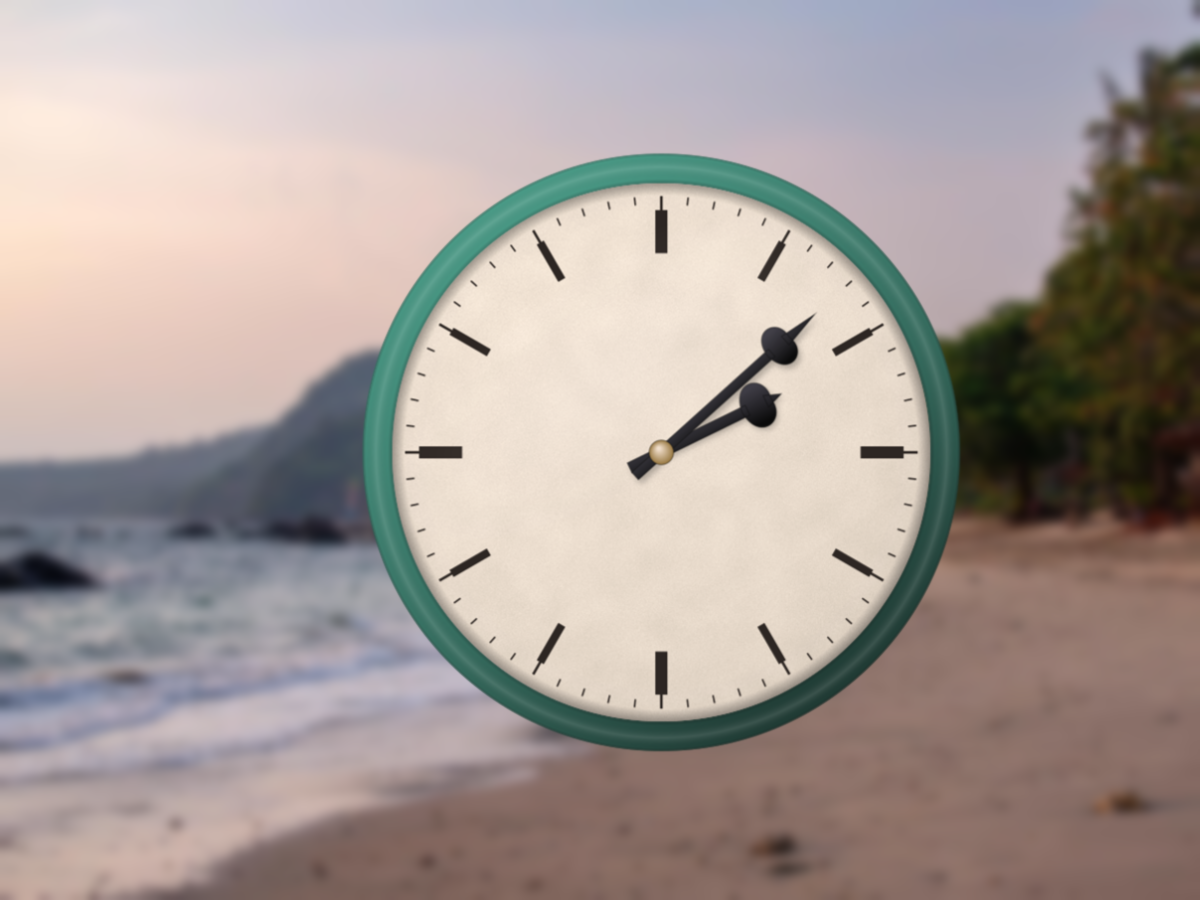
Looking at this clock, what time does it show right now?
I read 2:08
